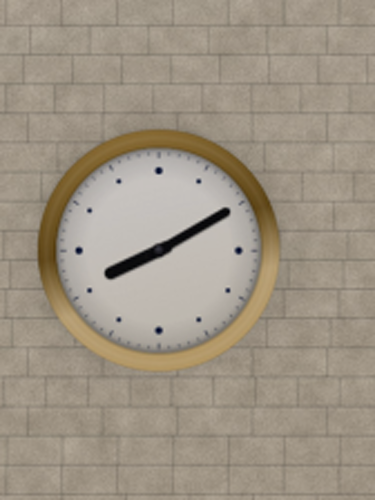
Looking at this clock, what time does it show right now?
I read 8:10
